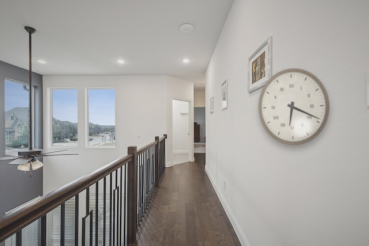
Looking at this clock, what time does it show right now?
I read 6:19
